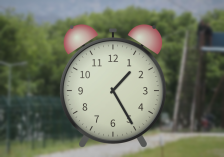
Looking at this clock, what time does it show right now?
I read 1:25
